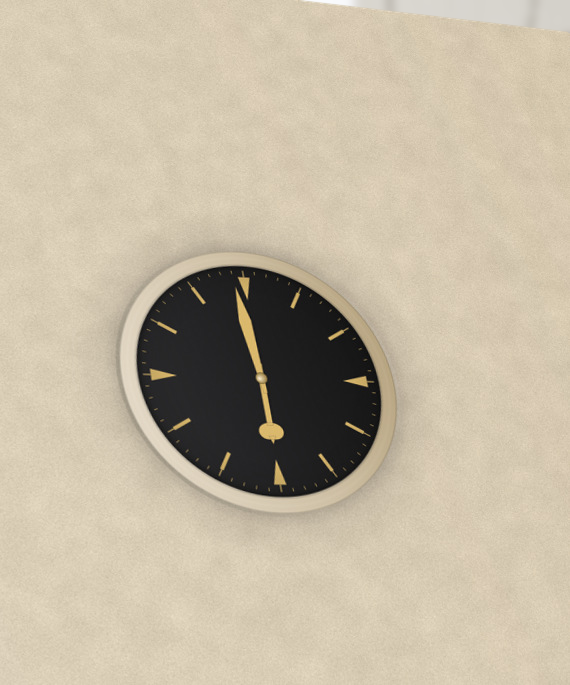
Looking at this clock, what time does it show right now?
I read 5:59
